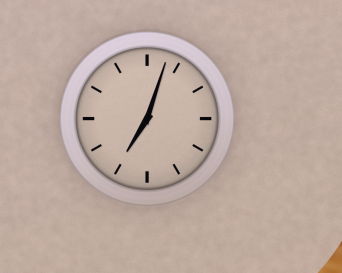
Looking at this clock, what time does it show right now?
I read 7:03
